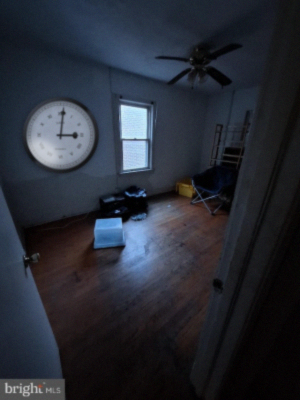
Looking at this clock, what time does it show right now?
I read 3:01
